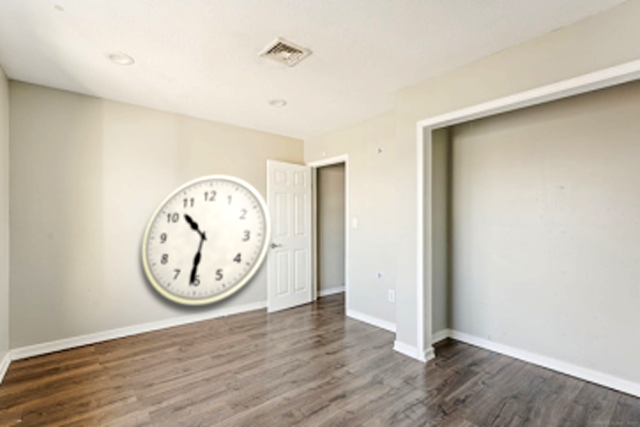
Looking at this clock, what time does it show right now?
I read 10:31
